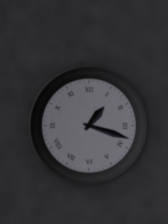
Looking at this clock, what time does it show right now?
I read 1:18
